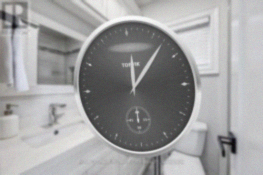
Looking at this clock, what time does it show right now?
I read 12:07
